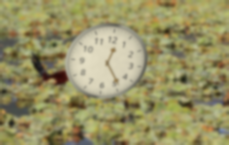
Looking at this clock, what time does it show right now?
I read 12:24
